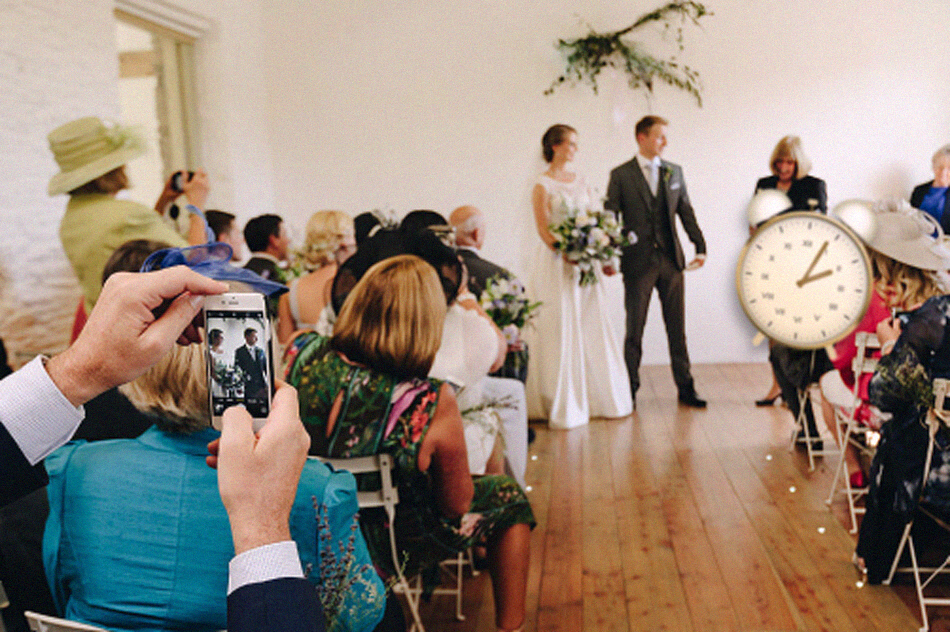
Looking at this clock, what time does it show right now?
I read 2:04
